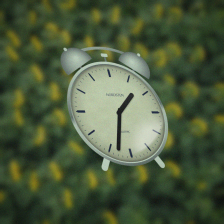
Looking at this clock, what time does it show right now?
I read 1:33
